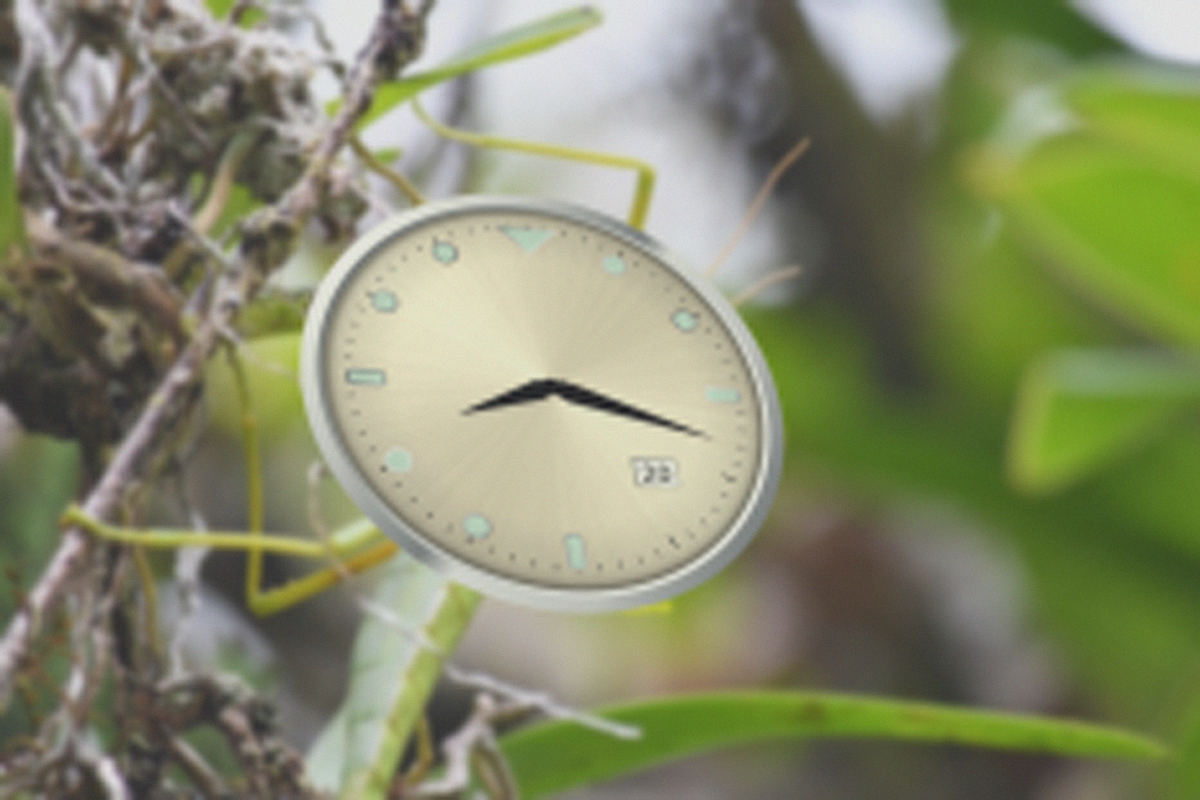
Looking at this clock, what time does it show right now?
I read 8:18
